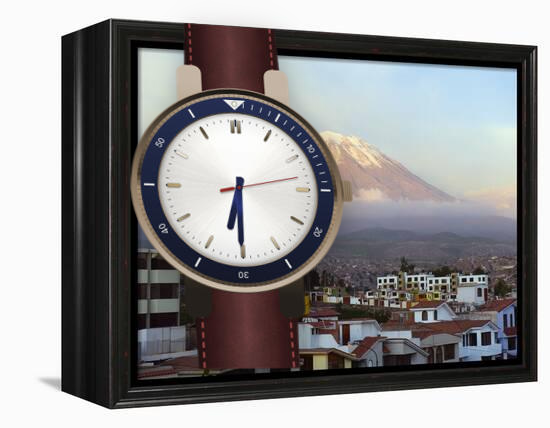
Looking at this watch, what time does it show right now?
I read 6:30:13
